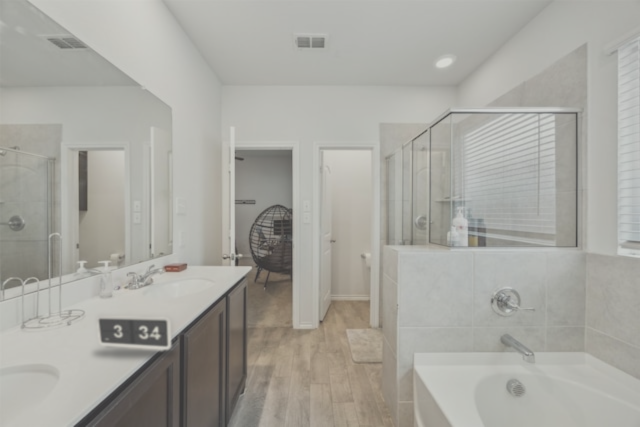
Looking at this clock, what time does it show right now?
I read 3:34
